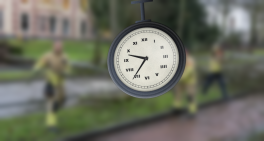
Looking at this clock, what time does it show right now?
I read 9:36
